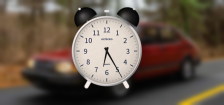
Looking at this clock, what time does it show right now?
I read 6:25
